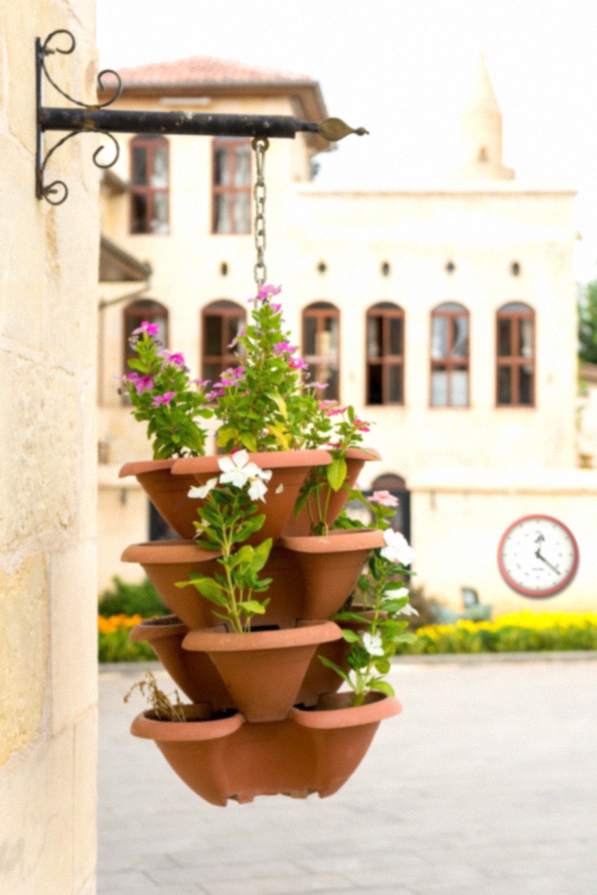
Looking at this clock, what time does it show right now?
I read 12:22
